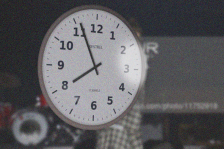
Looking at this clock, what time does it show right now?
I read 7:56
